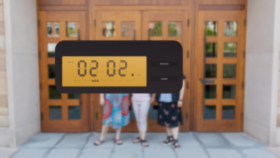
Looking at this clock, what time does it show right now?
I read 2:02
